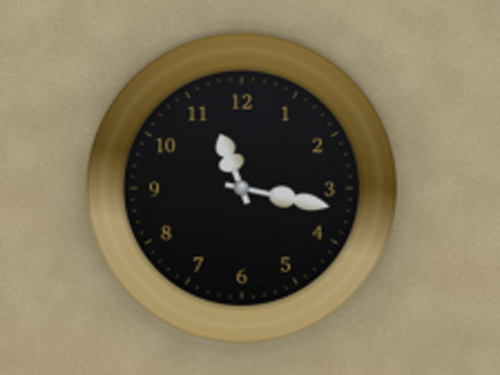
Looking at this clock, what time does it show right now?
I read 11:17
